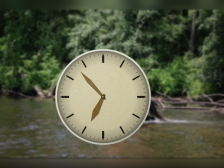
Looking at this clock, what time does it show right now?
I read 6:53
